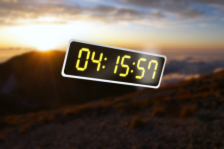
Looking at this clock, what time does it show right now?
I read 4:15:57
